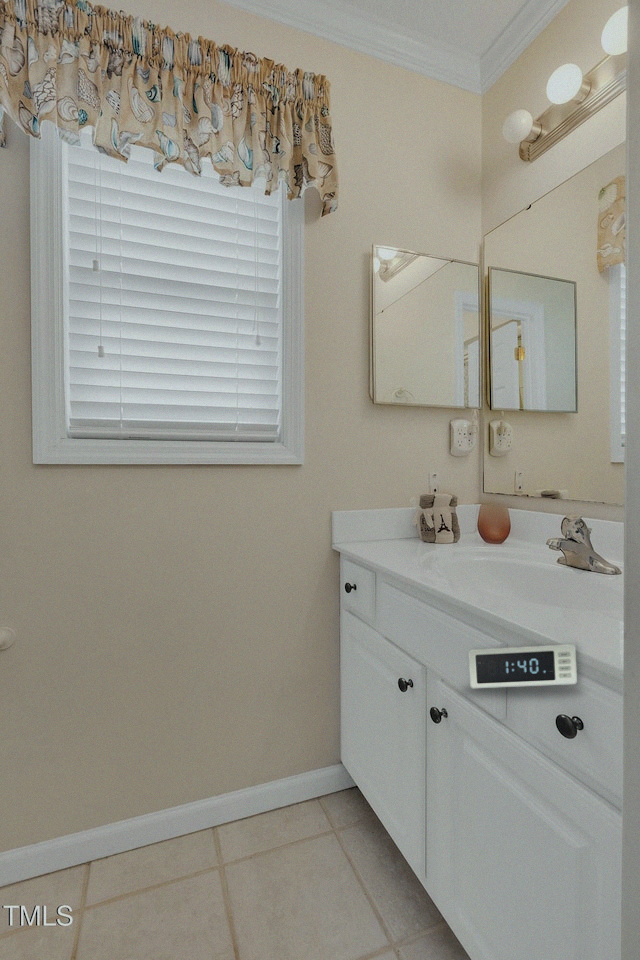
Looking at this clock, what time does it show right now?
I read 1:40
